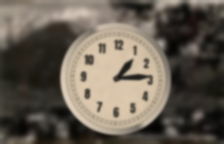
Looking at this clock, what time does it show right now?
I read 1:14
